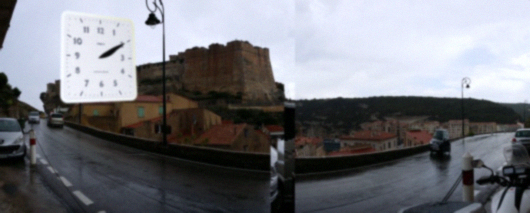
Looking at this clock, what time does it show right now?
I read 2:10
